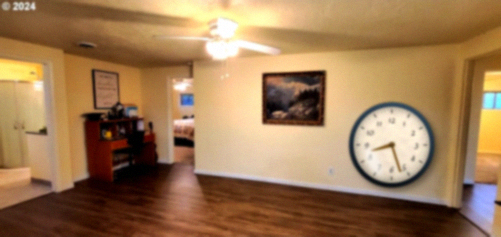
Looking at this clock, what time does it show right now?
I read 8:27
